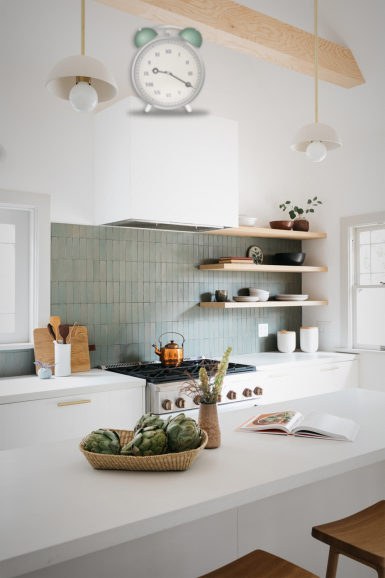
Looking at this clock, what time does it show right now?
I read 9:20
